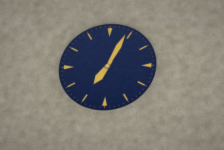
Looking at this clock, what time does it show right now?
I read 7:04
